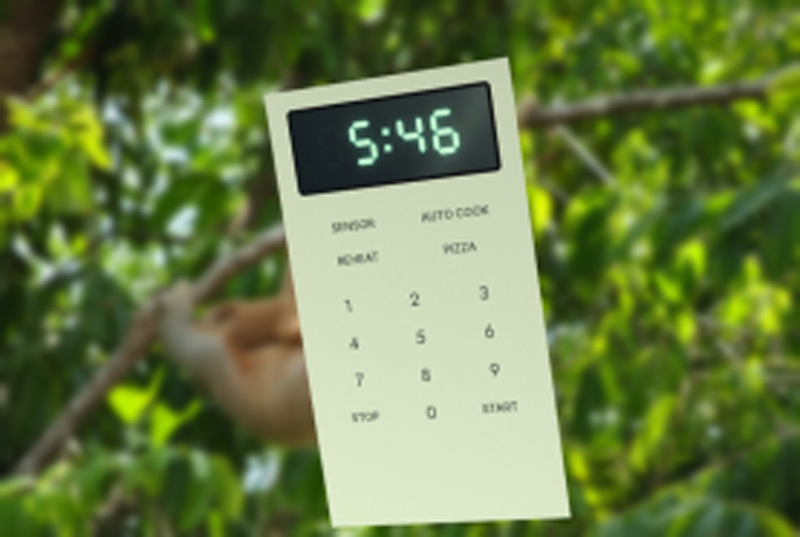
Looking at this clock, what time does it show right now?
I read 5:46
